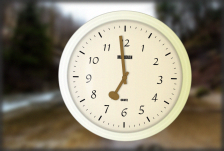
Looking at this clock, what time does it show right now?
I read 6:59
